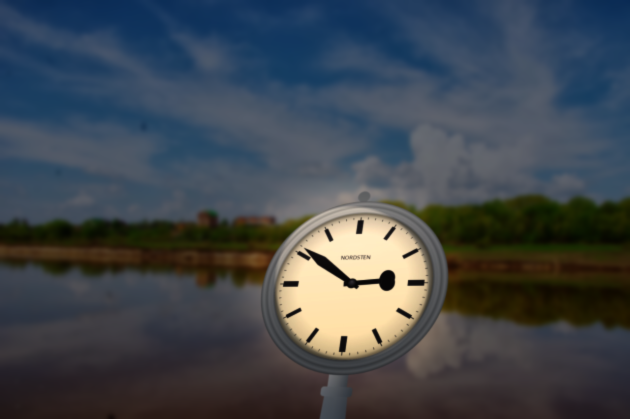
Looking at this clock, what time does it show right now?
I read 2:51
